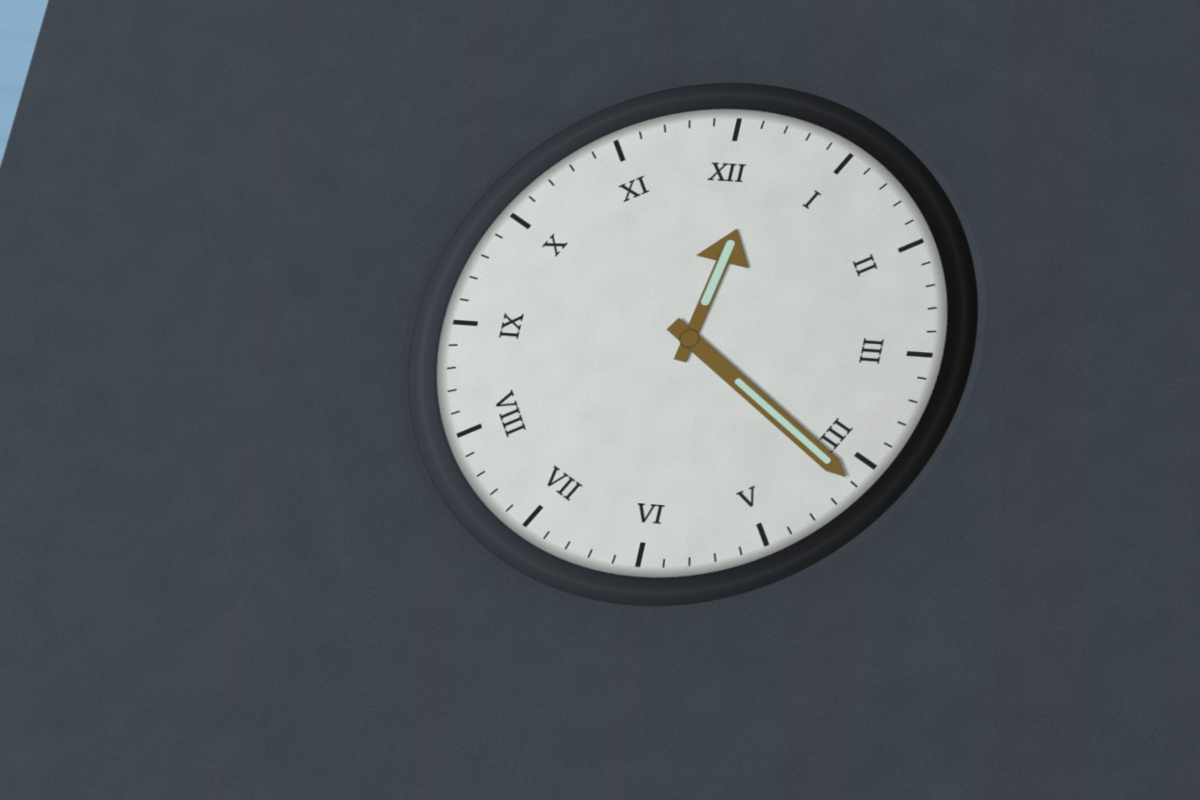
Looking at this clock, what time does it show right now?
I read 12:21
